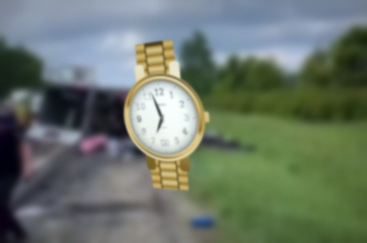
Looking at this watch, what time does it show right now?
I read 6:57
